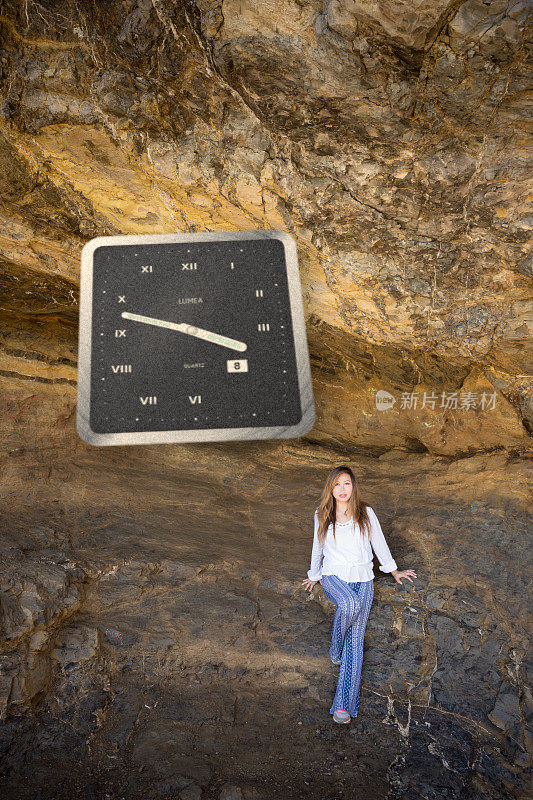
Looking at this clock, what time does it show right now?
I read 3:48
